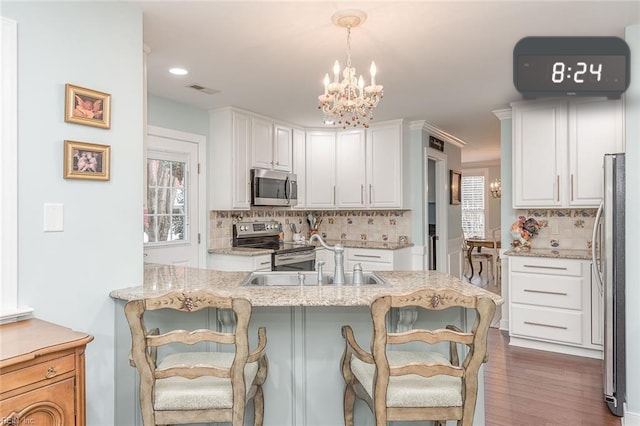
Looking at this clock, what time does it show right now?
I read 8:24
